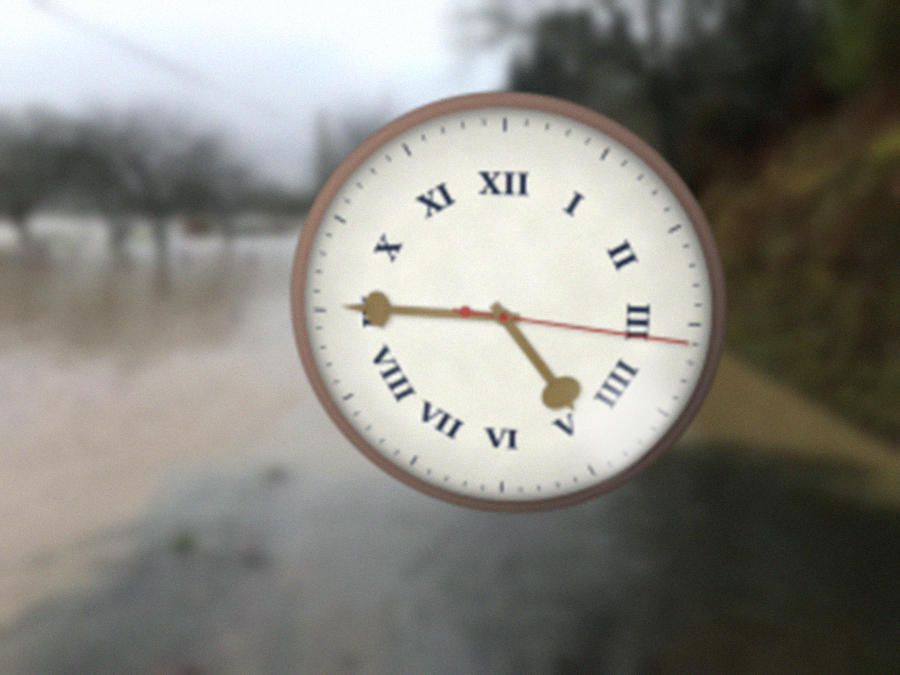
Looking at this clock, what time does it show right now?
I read 4:45:16
